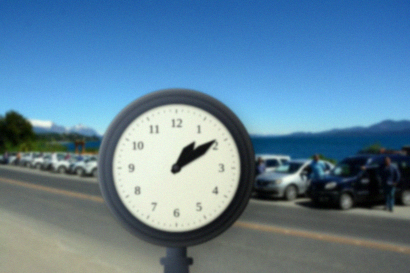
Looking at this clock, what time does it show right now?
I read 1:09
